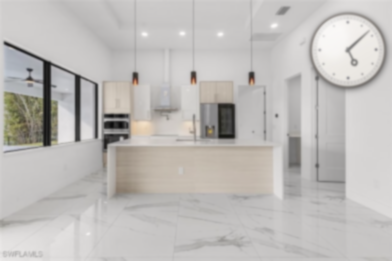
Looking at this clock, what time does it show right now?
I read 5:08
